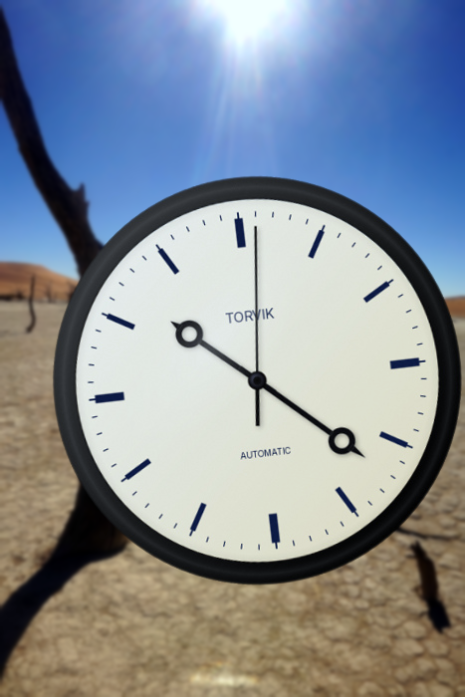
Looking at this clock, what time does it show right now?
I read 10:22:01
